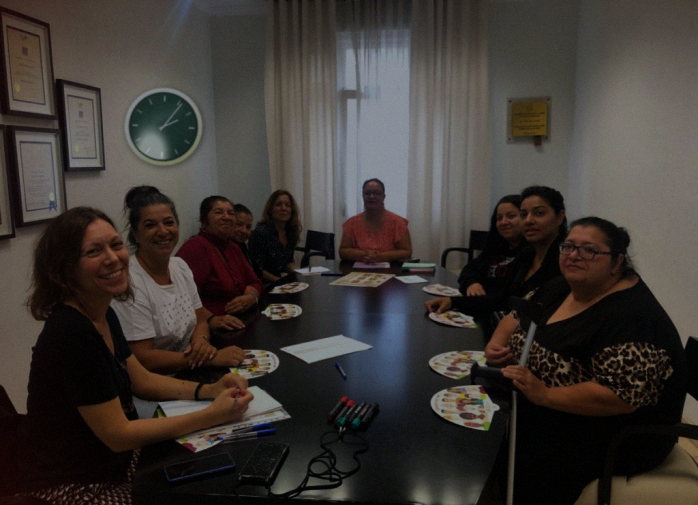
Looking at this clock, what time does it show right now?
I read 2:06
